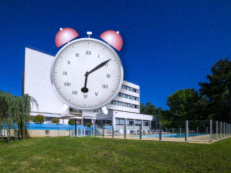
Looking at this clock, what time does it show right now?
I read 6:09
